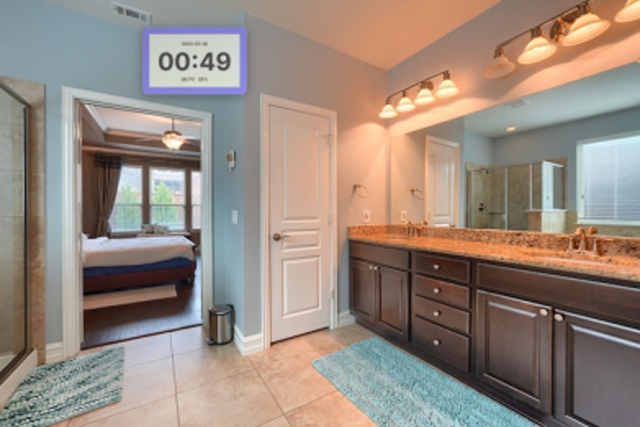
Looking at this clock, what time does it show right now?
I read 0:49
